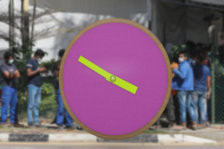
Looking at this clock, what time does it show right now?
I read 3:50
